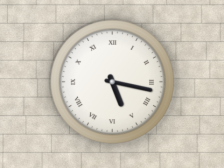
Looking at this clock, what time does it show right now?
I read 5:17
